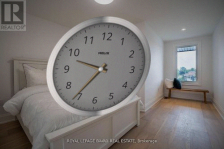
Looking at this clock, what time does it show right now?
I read 9:36
